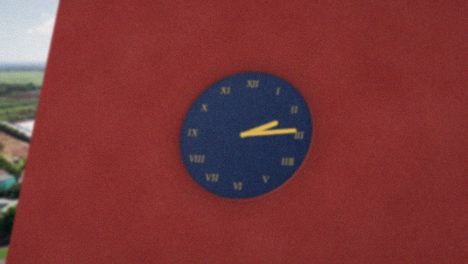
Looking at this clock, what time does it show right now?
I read 2:14
